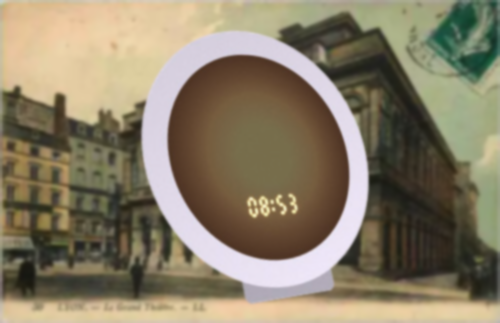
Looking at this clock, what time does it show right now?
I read 8:53
